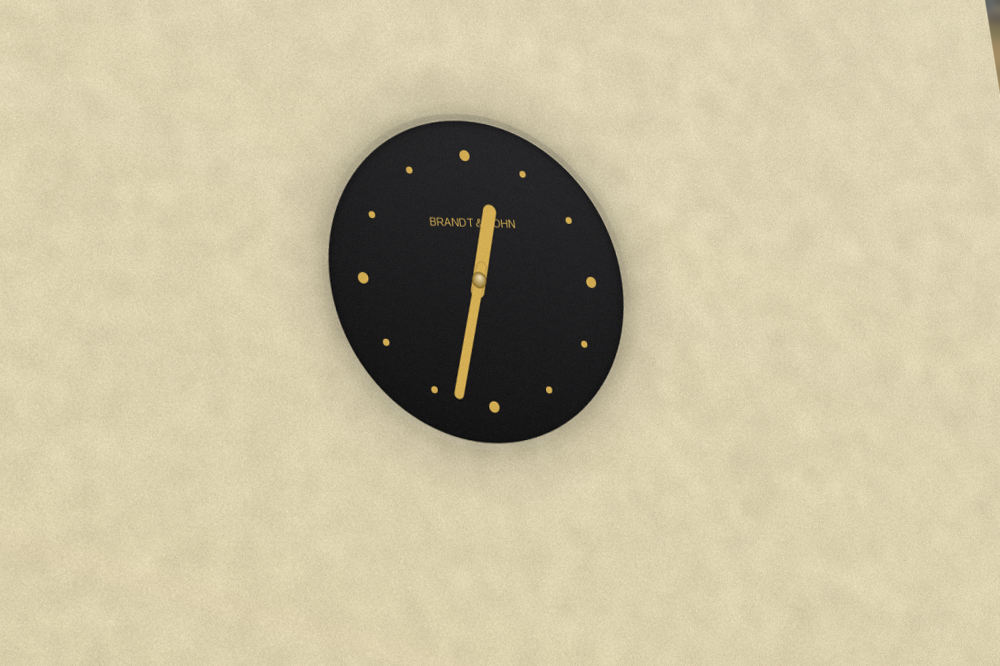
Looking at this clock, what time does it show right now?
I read 12:33
